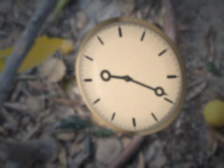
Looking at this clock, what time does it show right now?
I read 9:19
